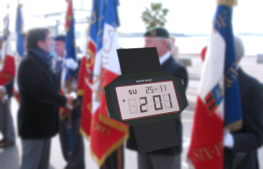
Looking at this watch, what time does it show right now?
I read 2:01
